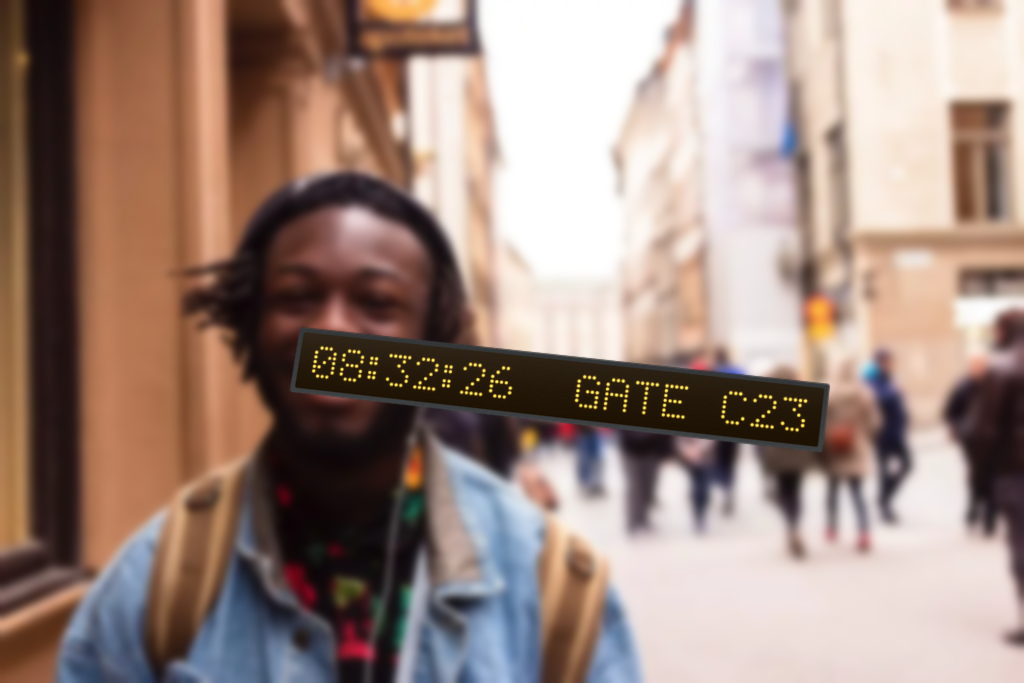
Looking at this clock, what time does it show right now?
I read 8:32:26
